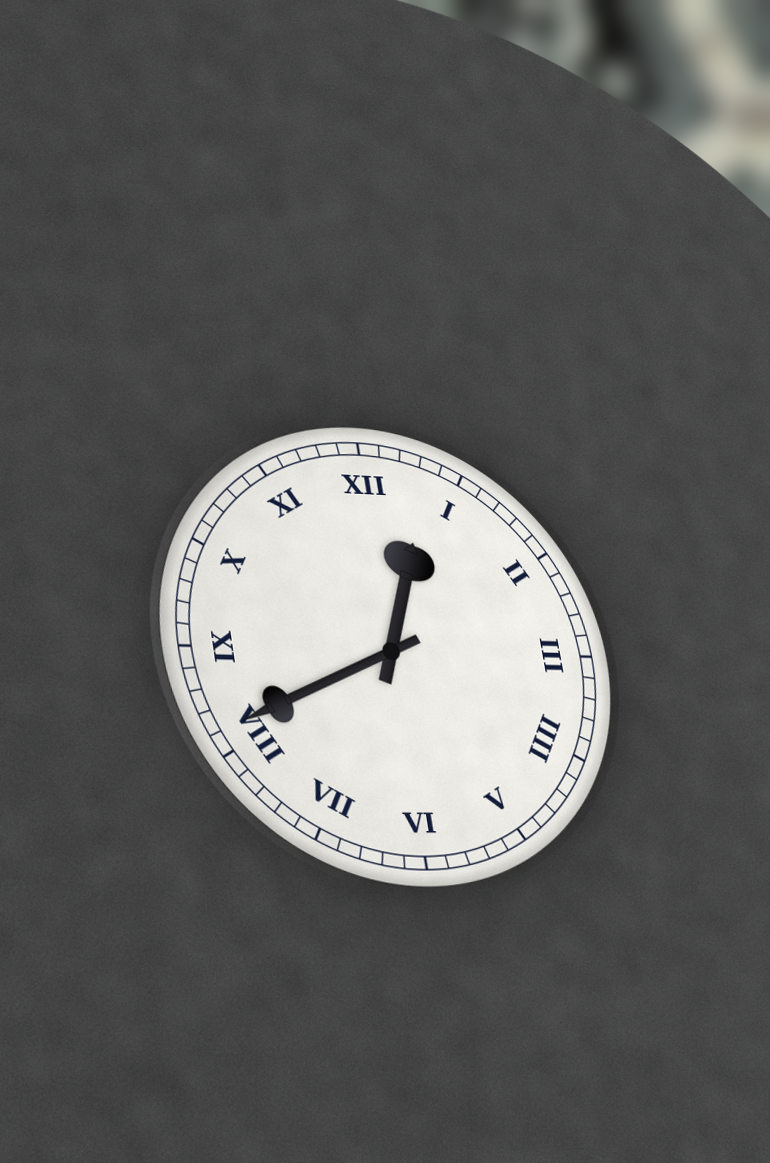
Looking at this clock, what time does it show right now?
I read 12:41
